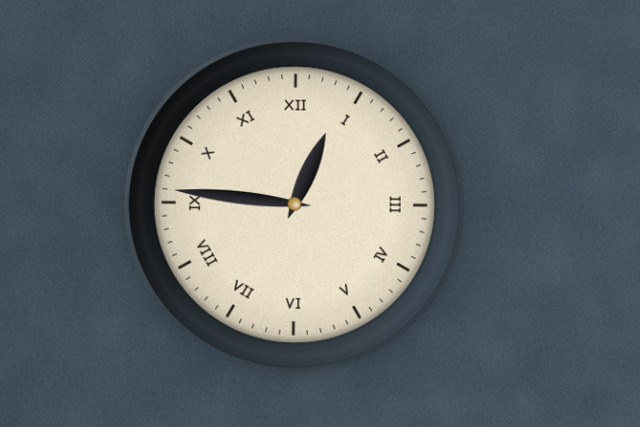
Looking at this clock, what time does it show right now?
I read 12:46
